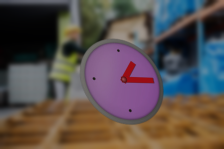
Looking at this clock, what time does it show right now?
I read 1:15
